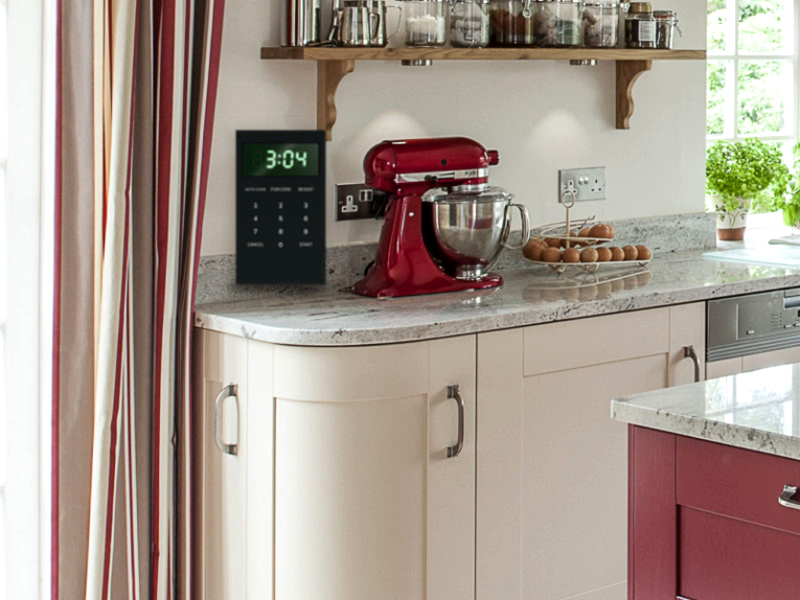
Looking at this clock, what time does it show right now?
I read 3:04
